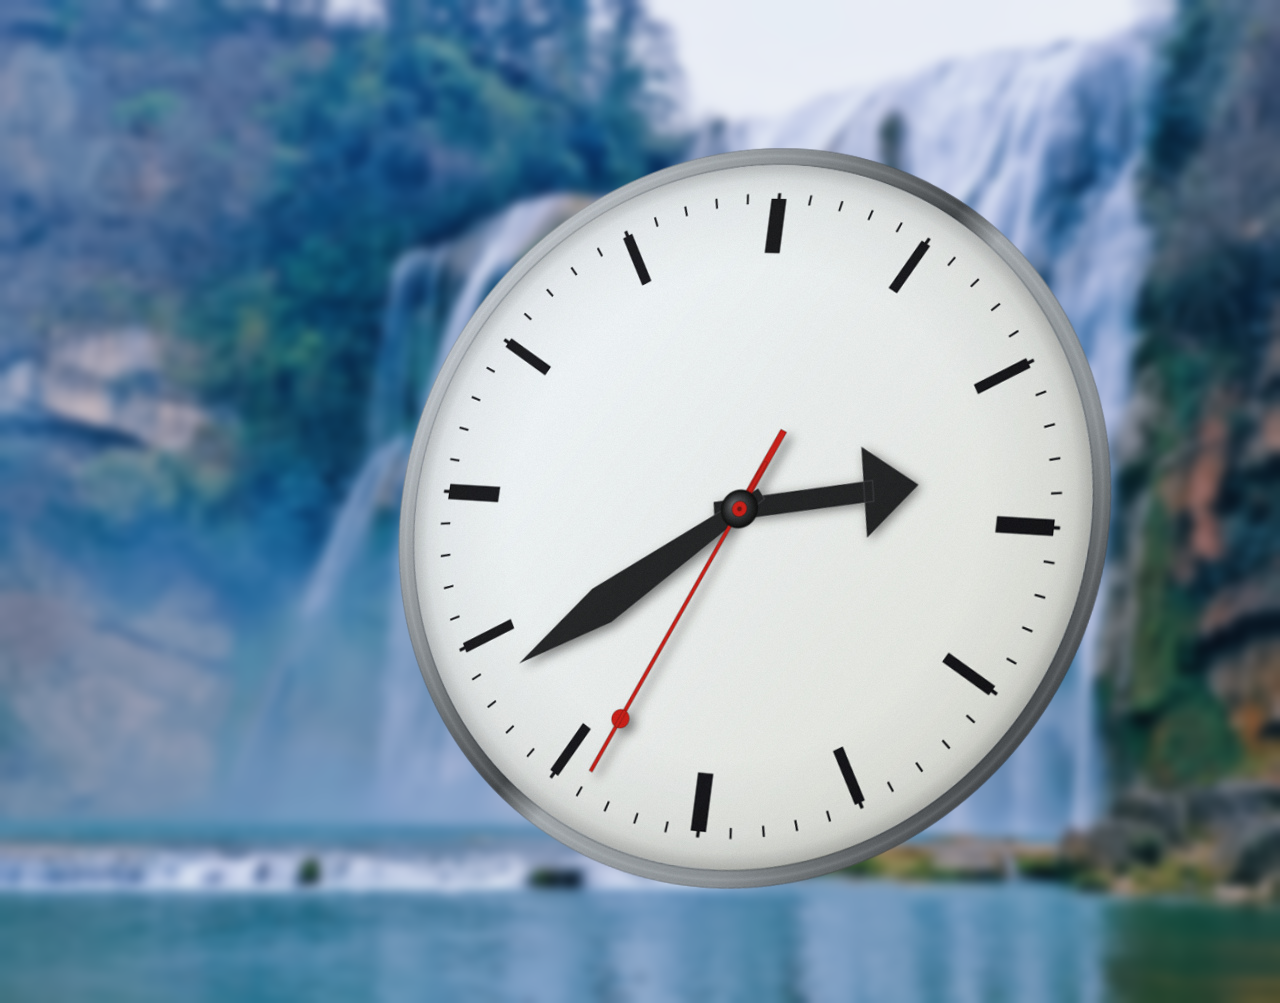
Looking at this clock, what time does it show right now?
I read 2:38:34
